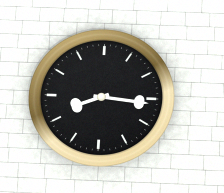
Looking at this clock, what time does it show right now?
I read 8:16
